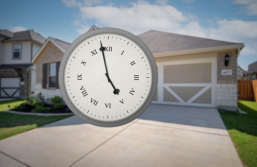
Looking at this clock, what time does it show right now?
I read 4:58
